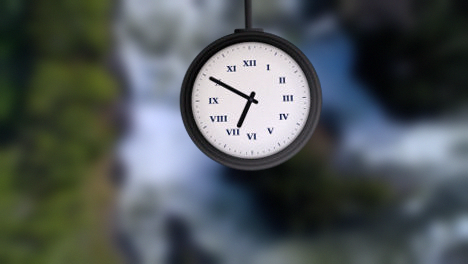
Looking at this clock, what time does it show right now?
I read 6:50
